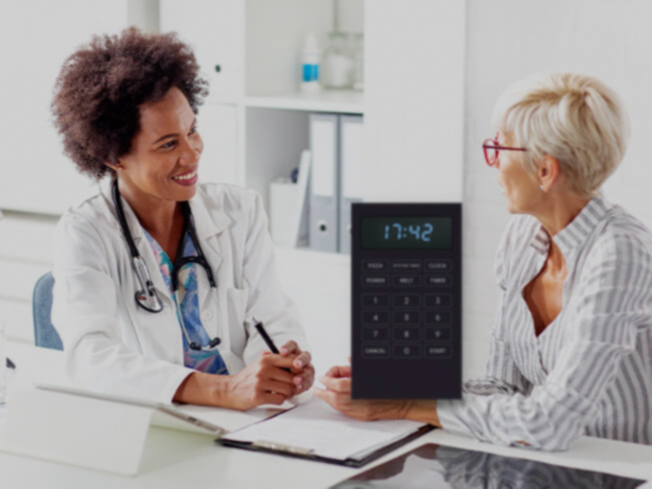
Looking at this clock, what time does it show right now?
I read 17:42
